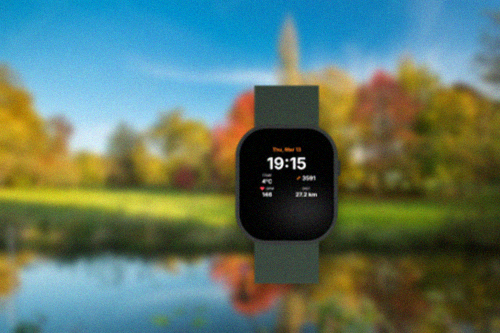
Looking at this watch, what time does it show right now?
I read 19:15
